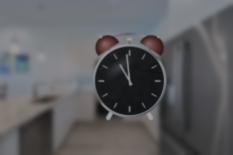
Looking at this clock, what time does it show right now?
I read 10:59
